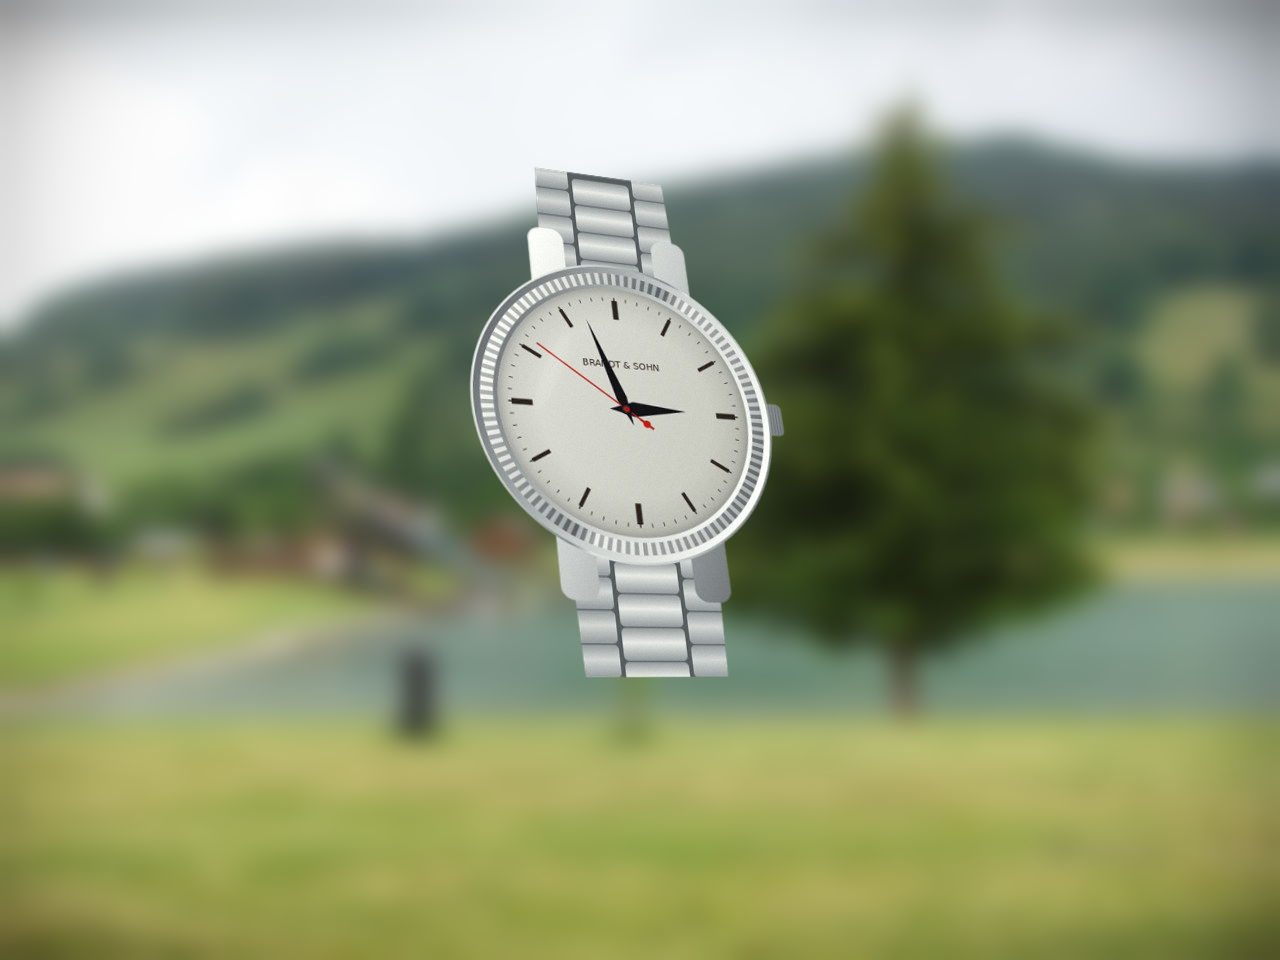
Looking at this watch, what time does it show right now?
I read 2:56:51
